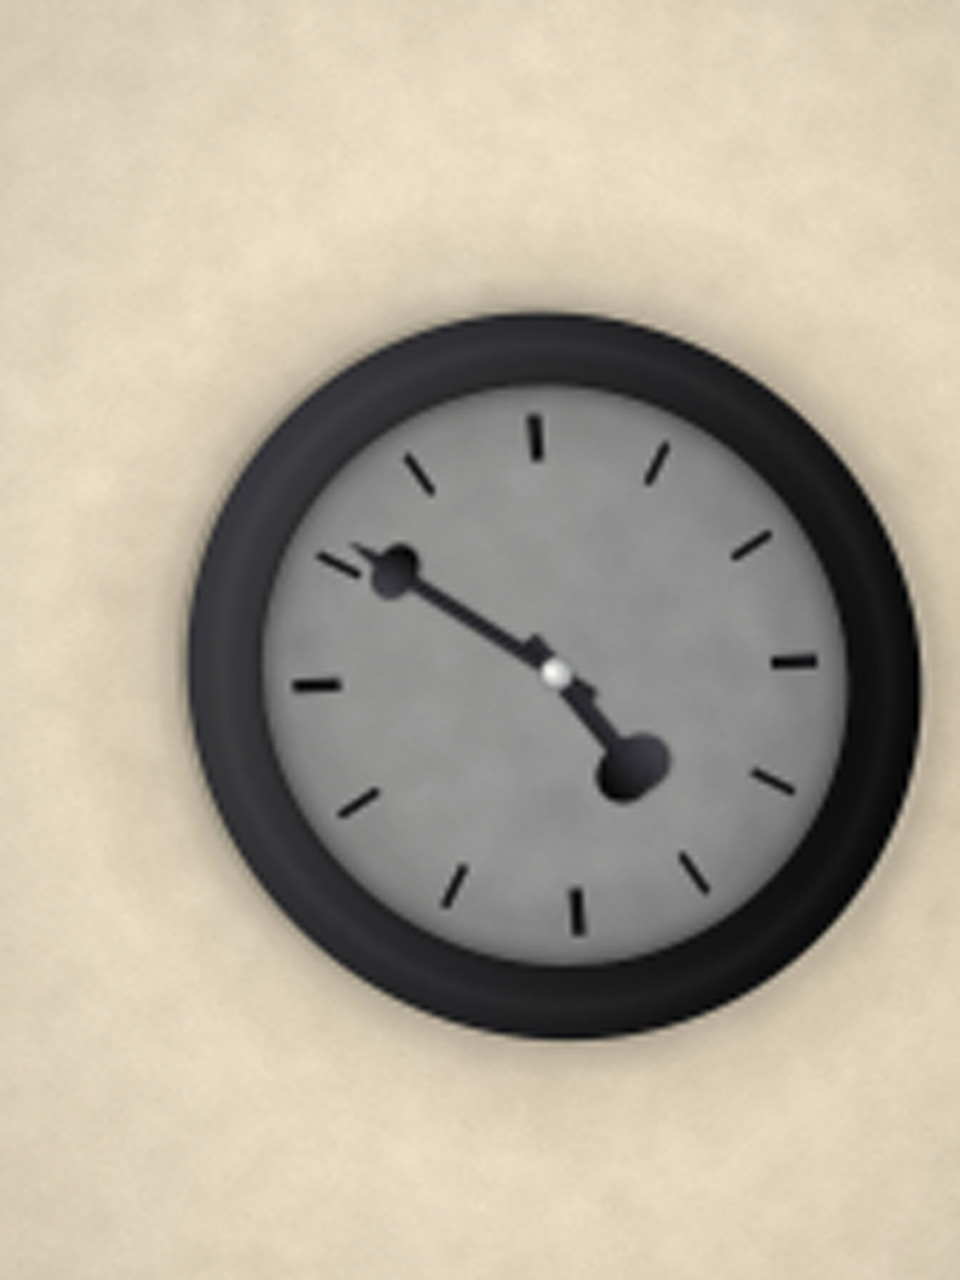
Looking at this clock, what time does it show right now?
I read 4:51
